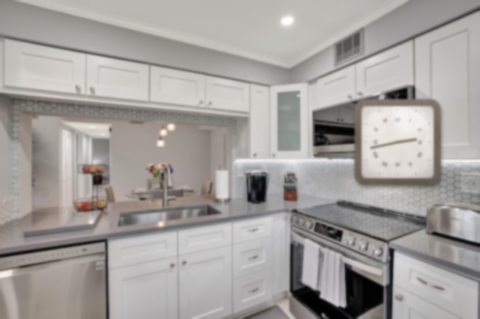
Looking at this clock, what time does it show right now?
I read 2:43
